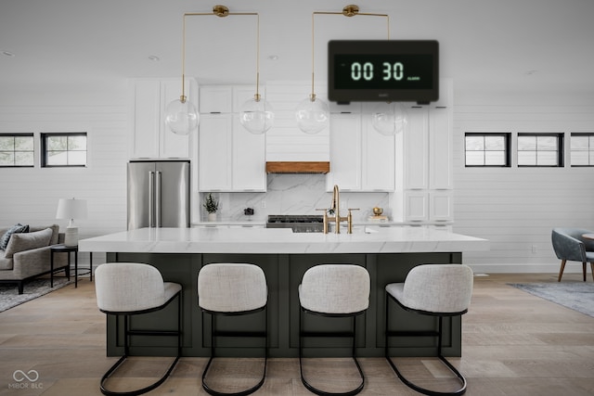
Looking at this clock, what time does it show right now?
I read 0:30
